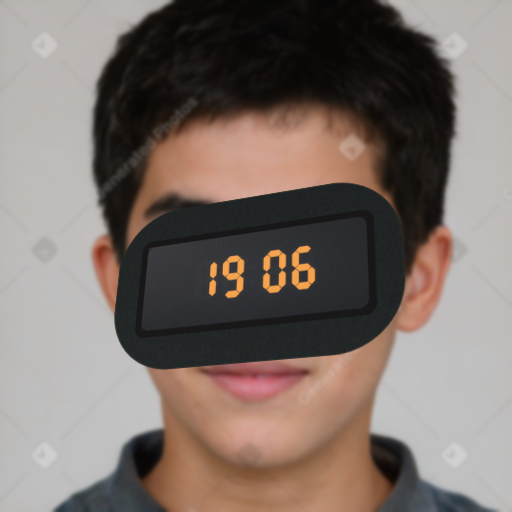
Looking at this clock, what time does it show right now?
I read 19:06
